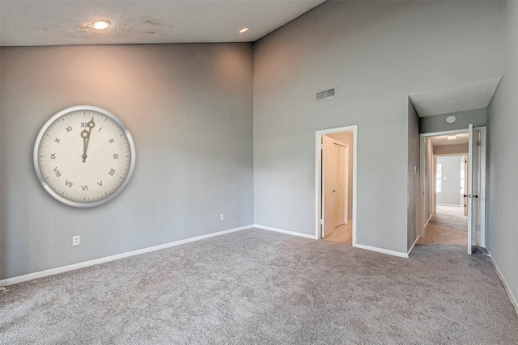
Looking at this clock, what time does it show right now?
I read 12:02
